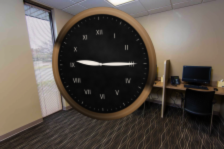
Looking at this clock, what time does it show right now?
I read 9:15
